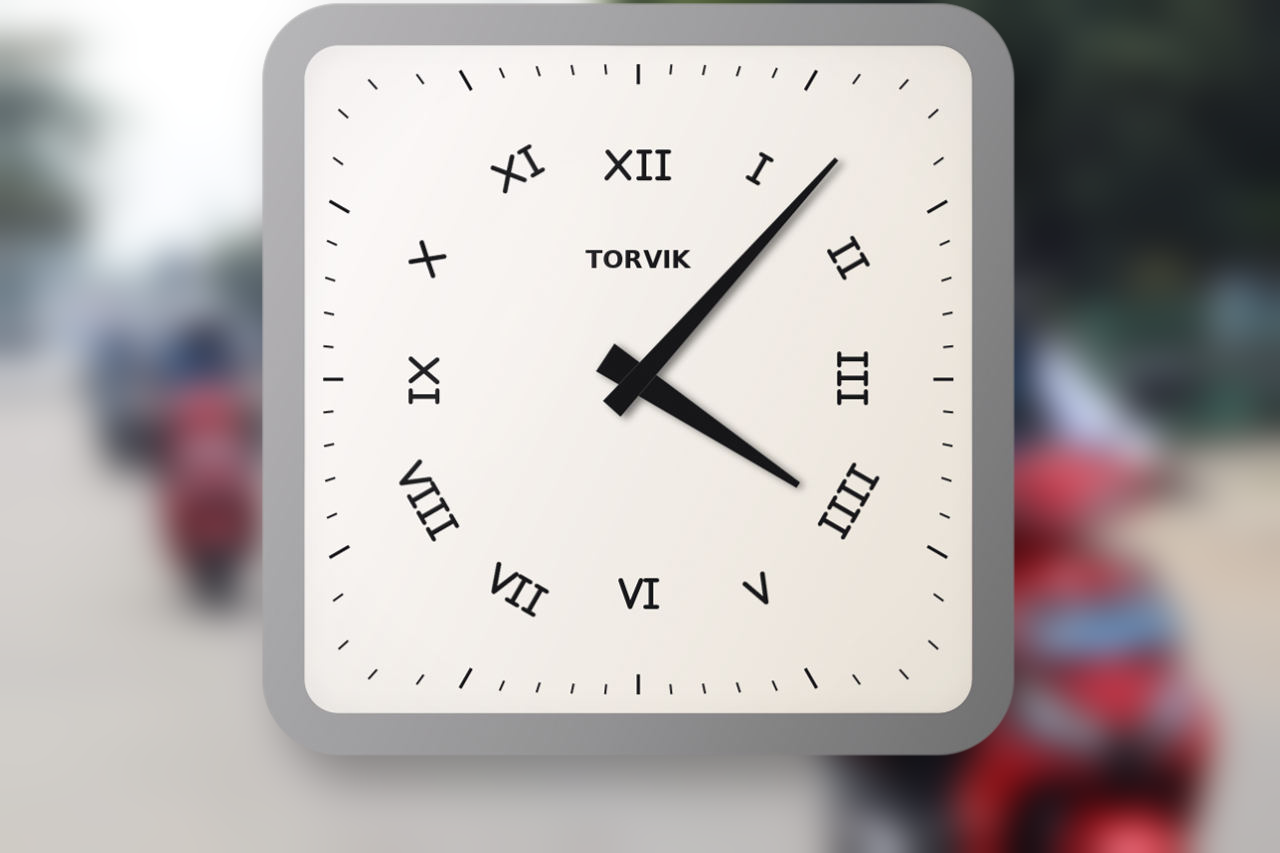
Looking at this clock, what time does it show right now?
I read 4:07
